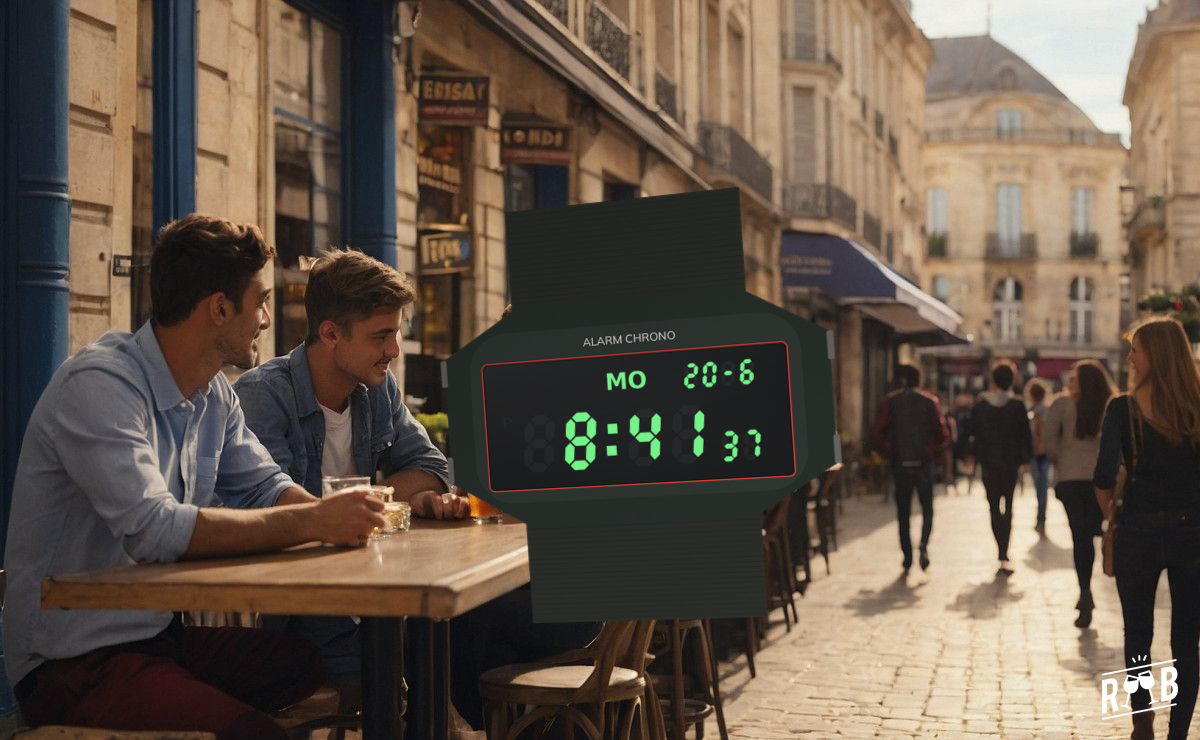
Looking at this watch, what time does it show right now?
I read 8:41:37
